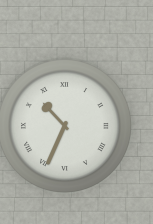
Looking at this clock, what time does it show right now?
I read 10:34
